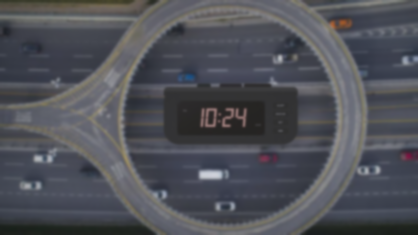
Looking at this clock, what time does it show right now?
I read 10:24
